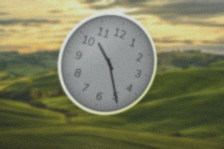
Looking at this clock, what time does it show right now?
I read 10:25
